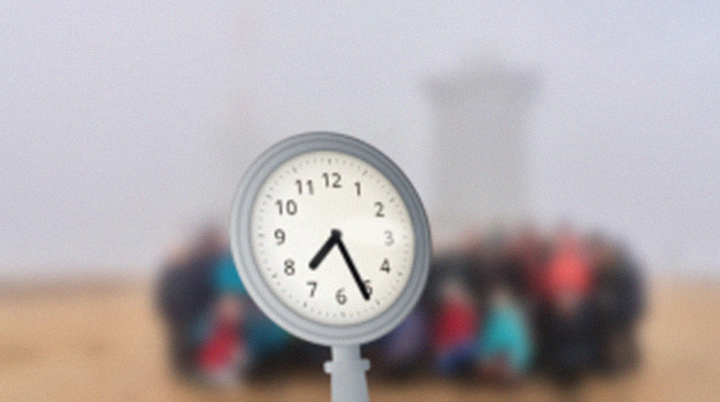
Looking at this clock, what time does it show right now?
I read 7:26
